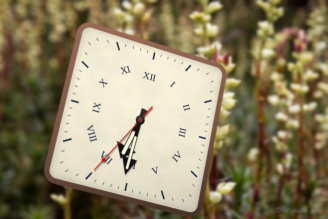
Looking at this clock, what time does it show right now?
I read 6:30:35
